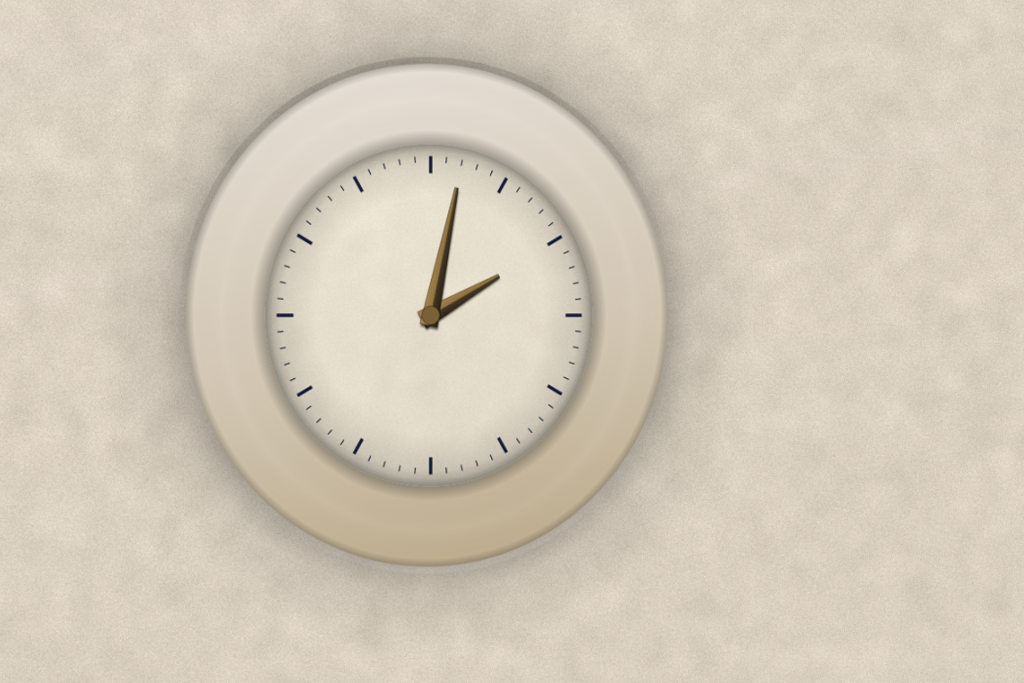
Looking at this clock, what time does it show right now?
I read 2:02
